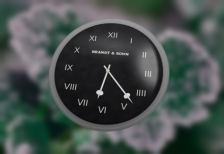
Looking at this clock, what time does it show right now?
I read 6:23
